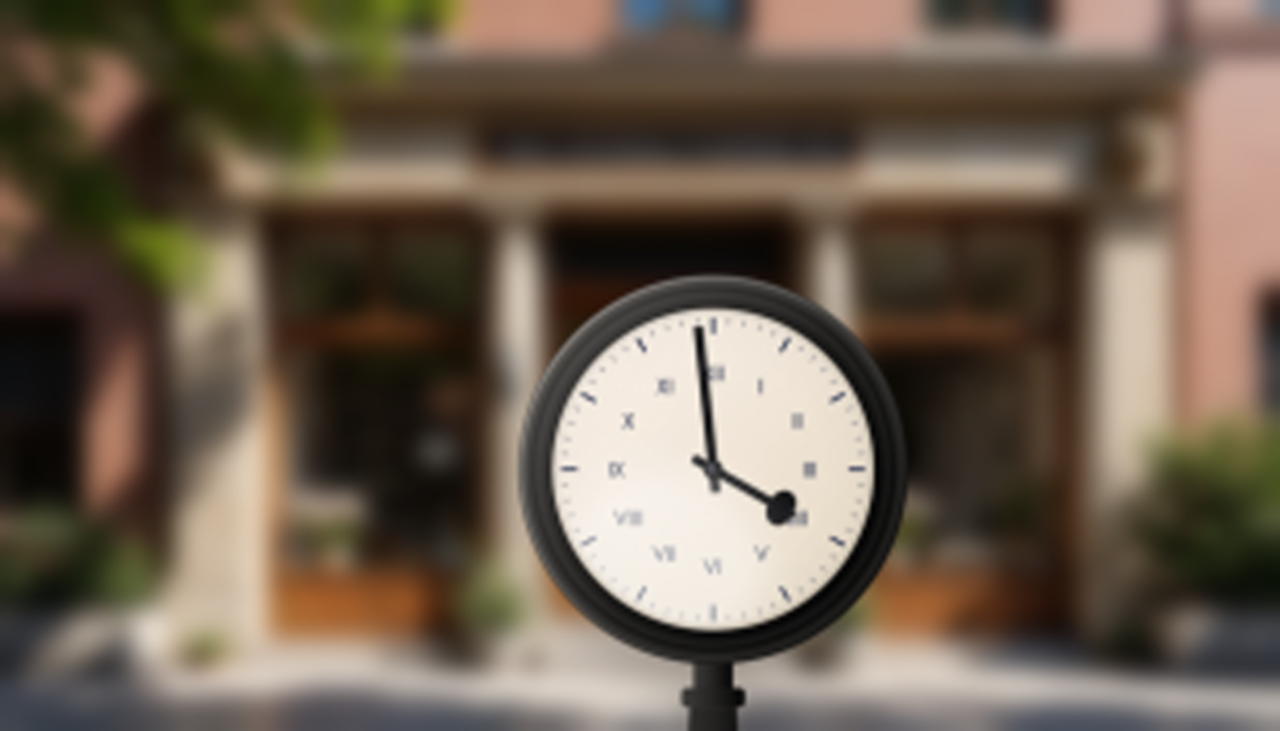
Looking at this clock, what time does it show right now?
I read 3:59
